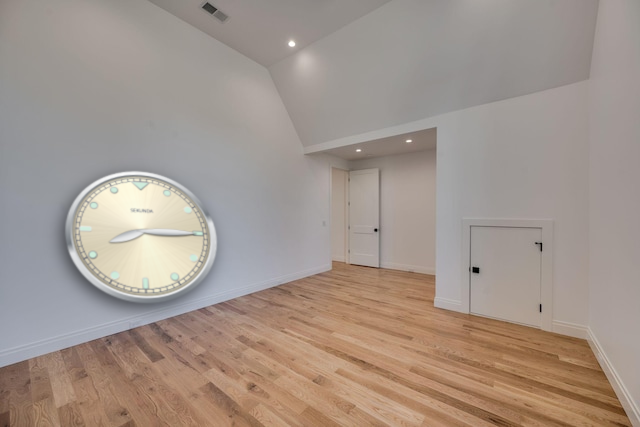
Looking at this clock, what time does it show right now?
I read 8:15
